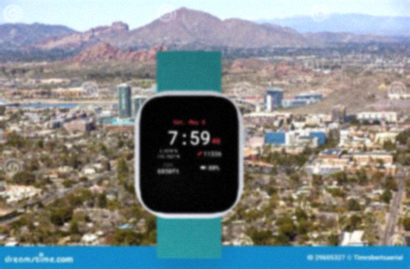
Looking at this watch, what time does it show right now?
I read 7:59
